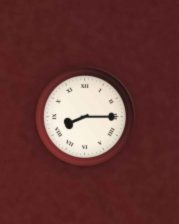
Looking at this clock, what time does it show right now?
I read 8:15
